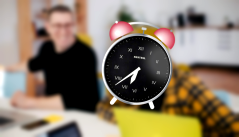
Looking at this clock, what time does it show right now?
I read 6:38
